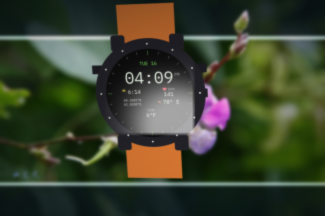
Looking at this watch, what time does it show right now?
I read 4:09
